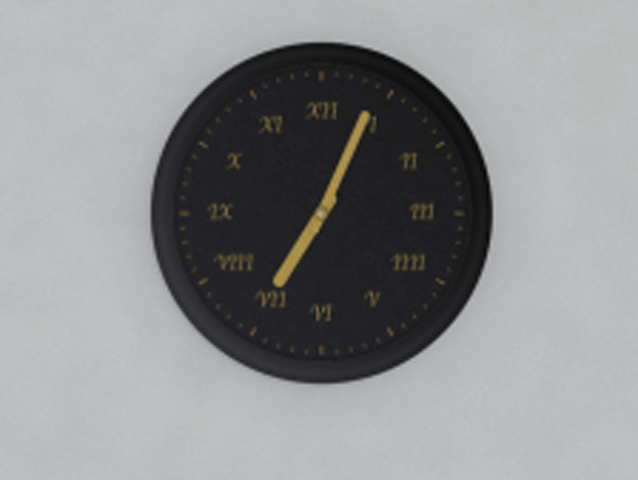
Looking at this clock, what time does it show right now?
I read 7:04
